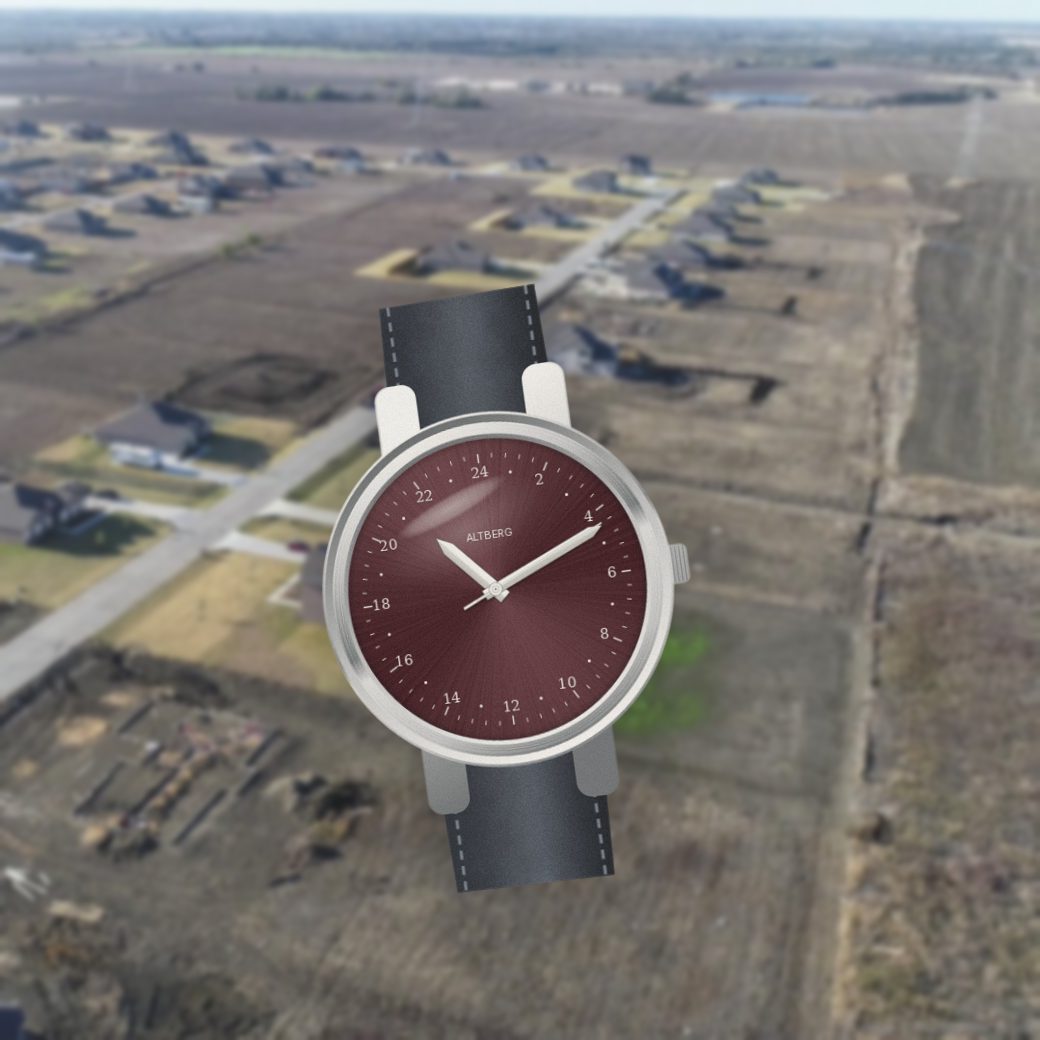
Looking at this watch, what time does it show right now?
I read 21:11:11
